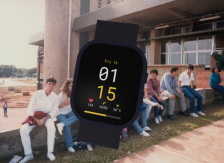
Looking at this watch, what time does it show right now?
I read 1:15
